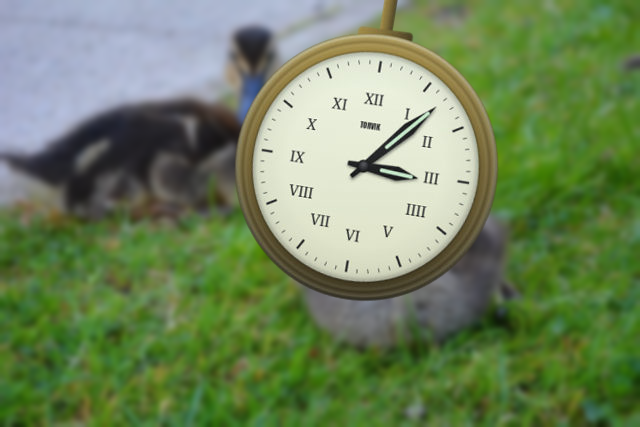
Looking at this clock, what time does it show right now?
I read 3:07
